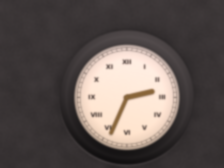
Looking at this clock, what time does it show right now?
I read 2:34
